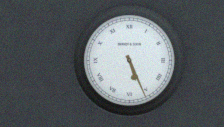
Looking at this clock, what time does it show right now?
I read 5:26
